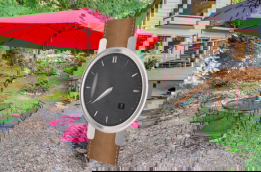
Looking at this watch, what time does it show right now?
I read 7:39
